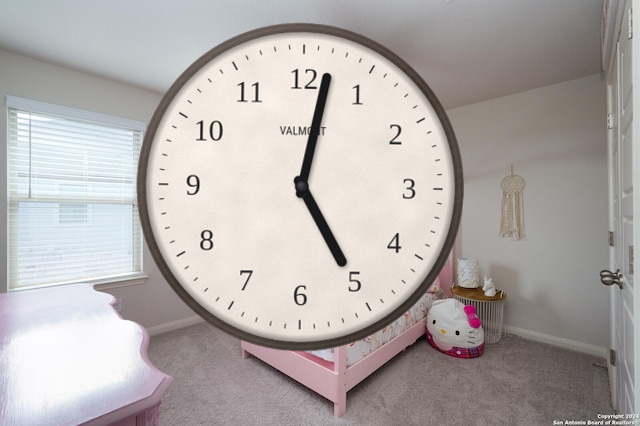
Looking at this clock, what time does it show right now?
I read 5:02
